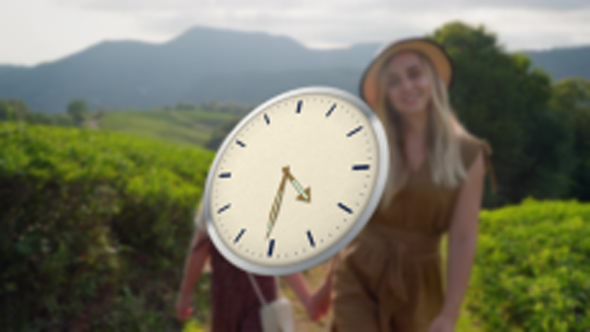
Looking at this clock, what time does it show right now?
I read 4:31
